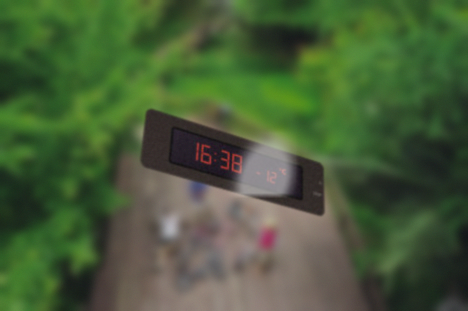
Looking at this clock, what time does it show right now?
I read 16:38
